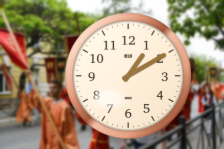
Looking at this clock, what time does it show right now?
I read 1:10
